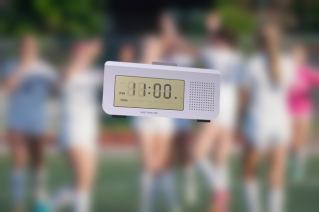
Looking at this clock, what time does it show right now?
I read 11:00
